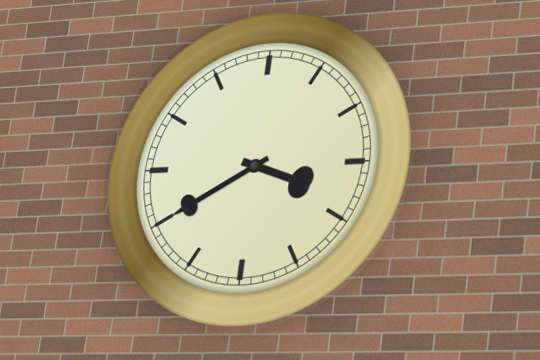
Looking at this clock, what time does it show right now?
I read 3:40
